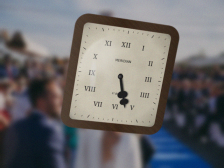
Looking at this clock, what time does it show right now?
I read 5:27
